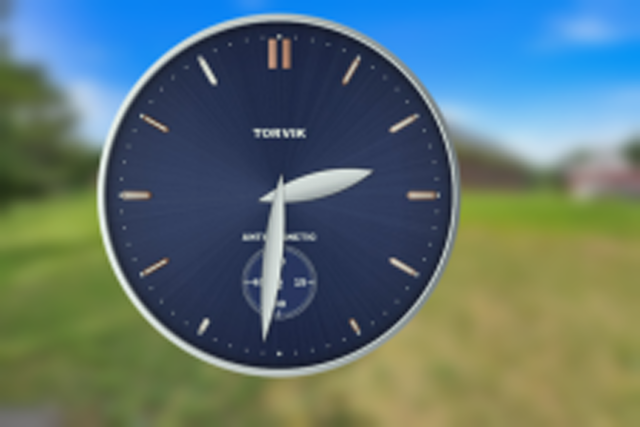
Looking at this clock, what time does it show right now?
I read 2:31
